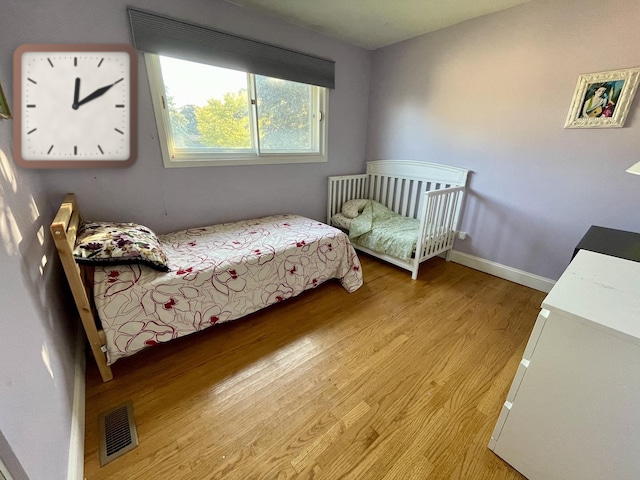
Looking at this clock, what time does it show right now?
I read 12:10
